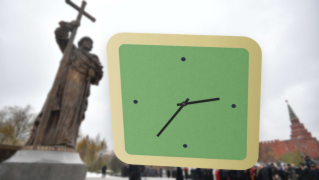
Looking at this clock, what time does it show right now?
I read 2:36
